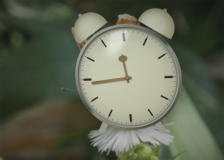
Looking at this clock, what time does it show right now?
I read 11:44
